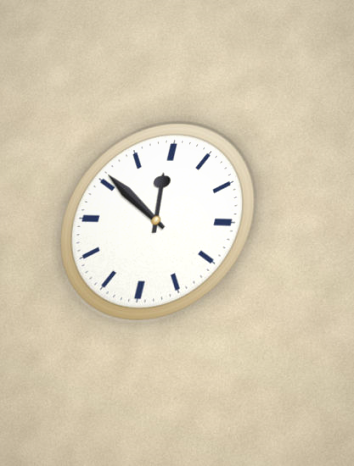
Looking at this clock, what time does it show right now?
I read 11:51
